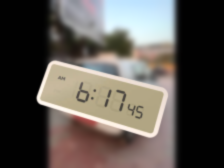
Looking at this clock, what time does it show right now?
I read 6:17:45
